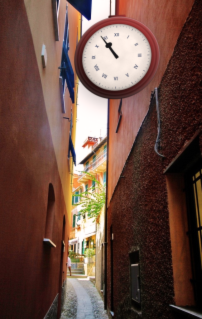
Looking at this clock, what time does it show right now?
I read 10:54
